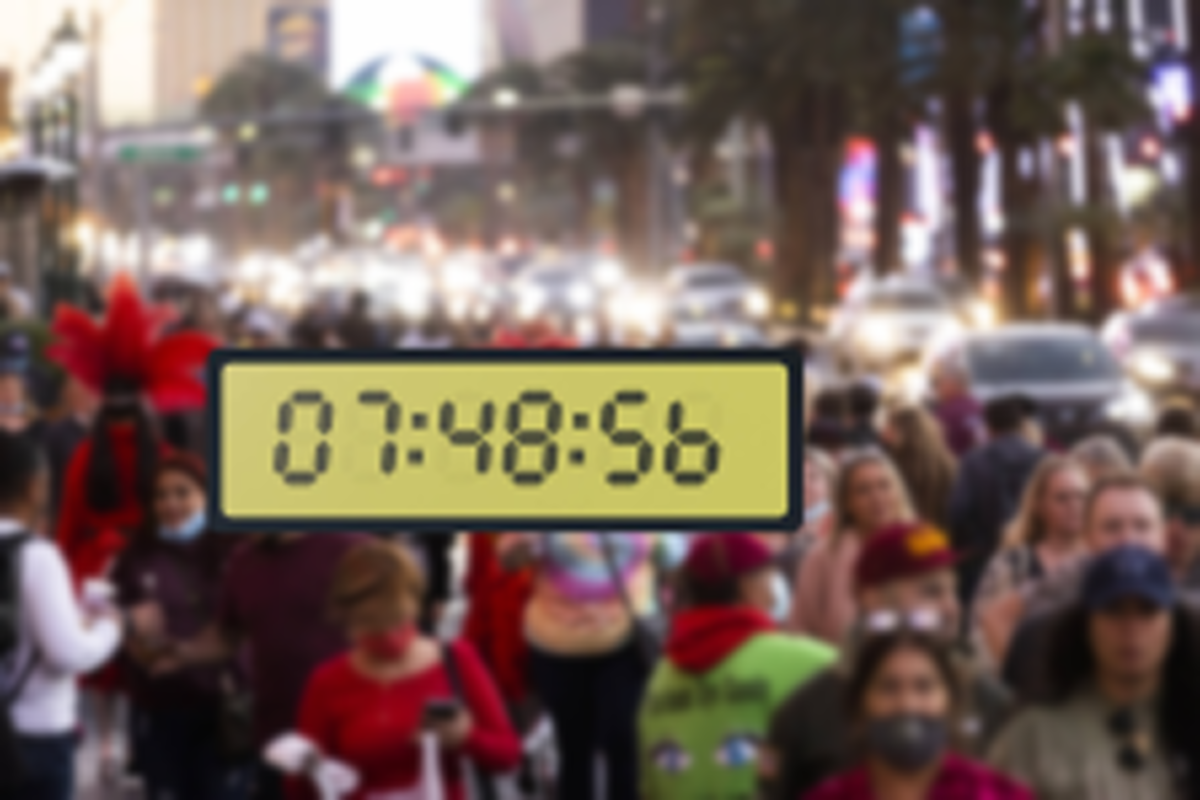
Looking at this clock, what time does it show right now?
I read 7:48:56
